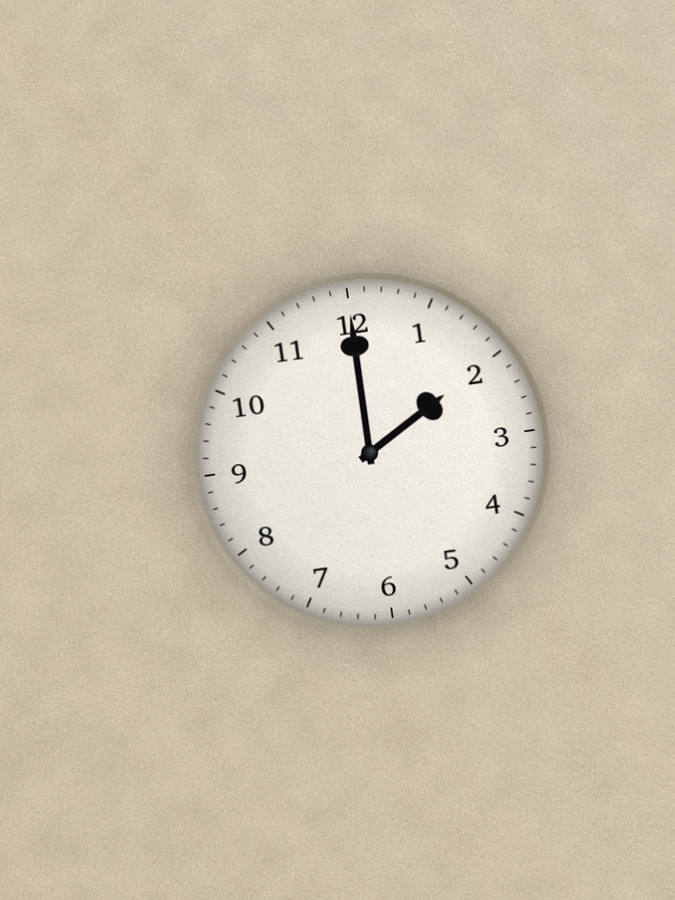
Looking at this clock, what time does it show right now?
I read 2:00
